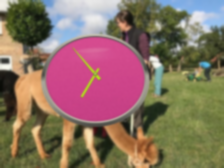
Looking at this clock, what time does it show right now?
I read 6:54
